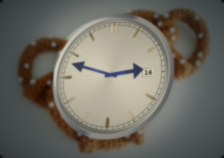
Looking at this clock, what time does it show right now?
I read 2:48
